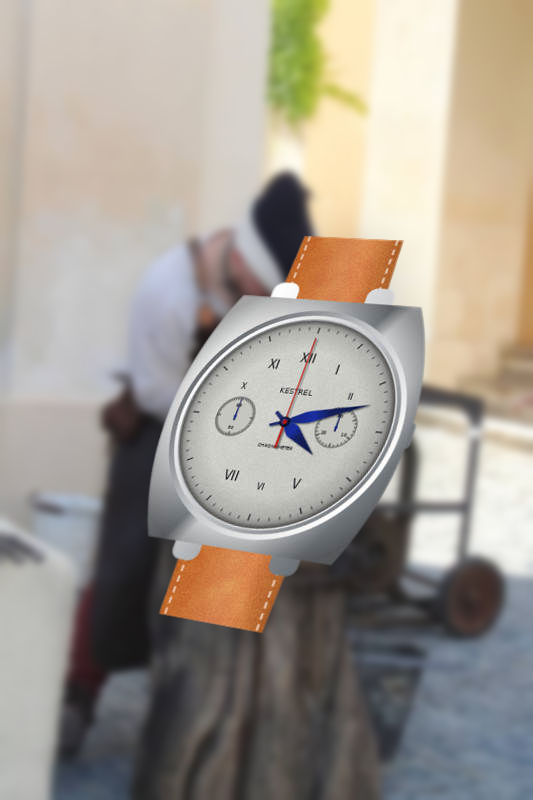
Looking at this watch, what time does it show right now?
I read 4:12
